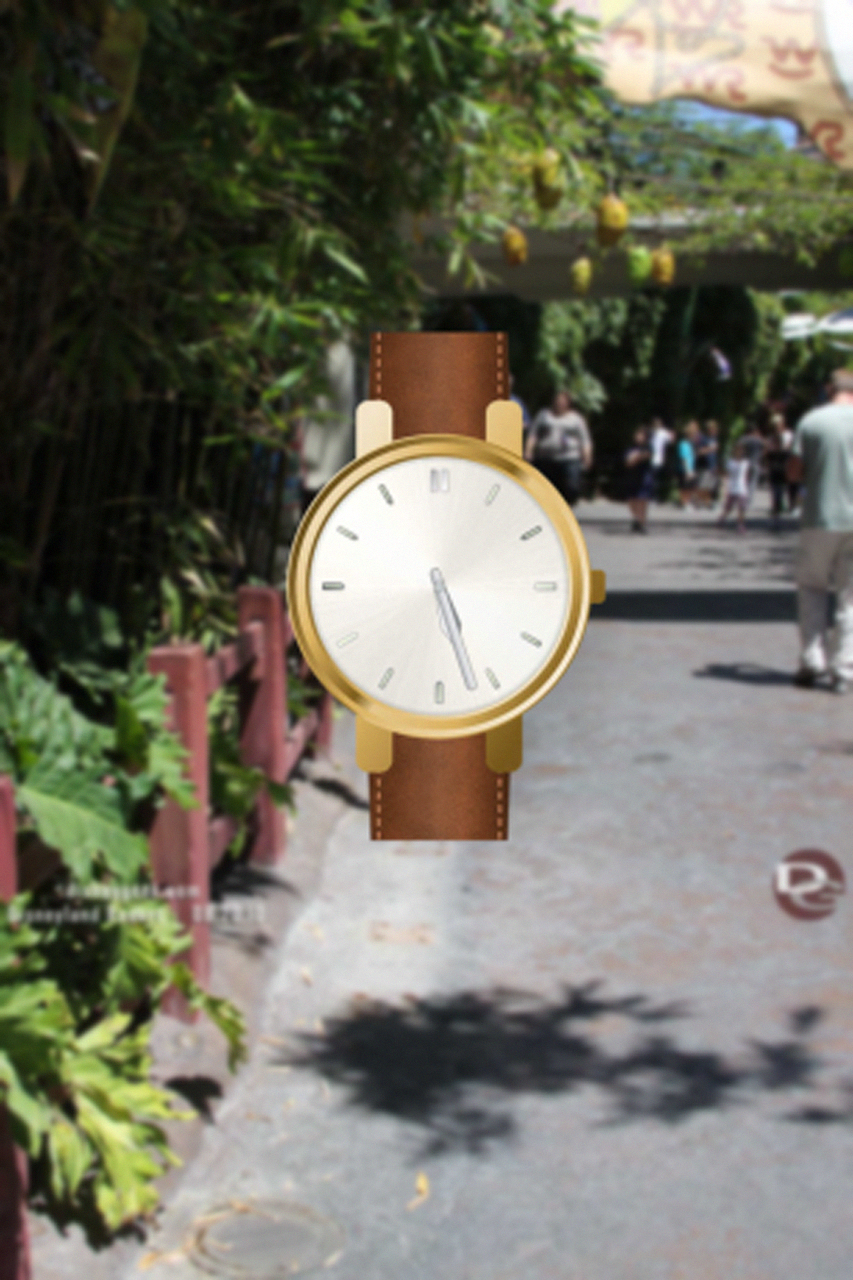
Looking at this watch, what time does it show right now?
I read 5:27
